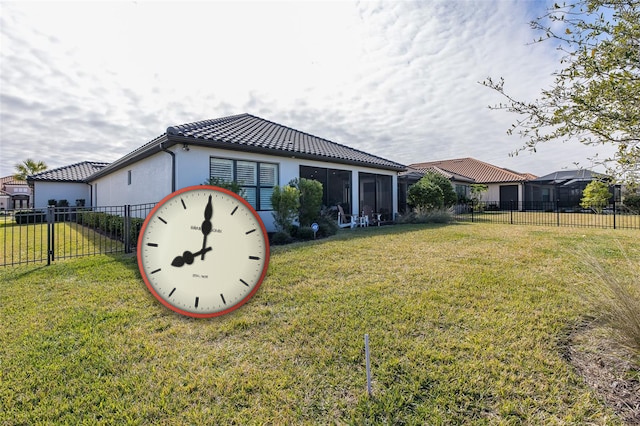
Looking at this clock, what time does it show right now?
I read 8:00
